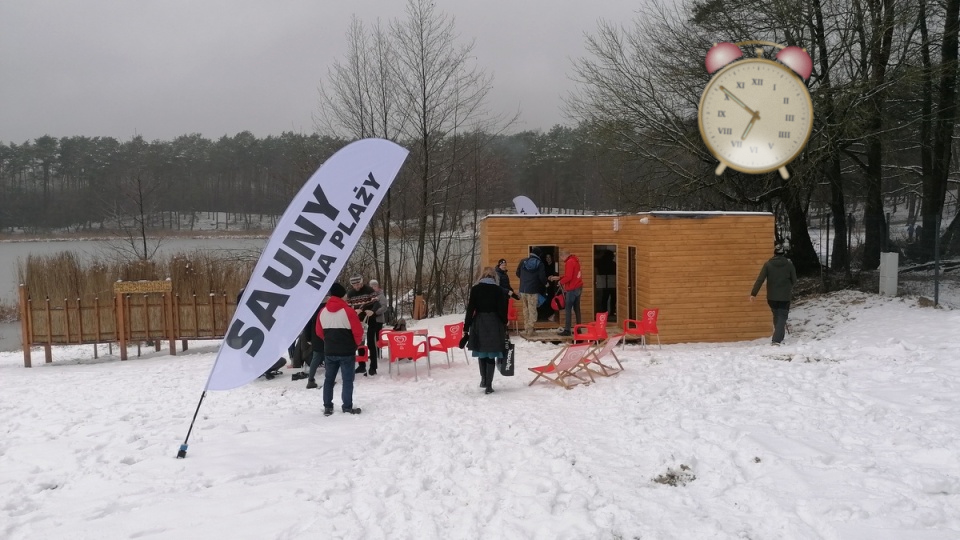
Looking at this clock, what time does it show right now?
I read 6:51
